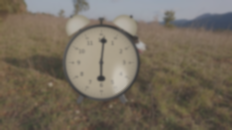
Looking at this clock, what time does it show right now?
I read 6:01
